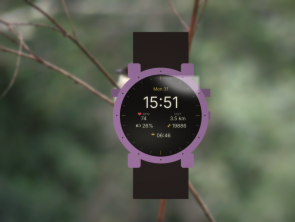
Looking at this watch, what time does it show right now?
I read 15:51
